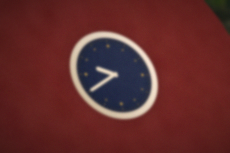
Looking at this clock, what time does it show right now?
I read 9:40
